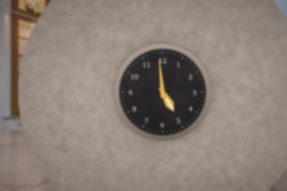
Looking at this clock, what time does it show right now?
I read 4:59
